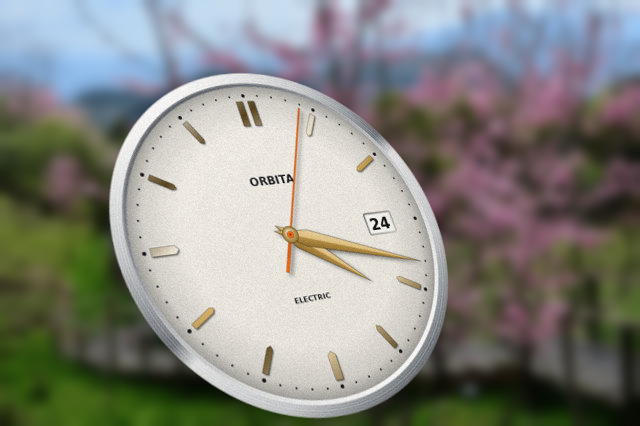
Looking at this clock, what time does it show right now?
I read 4:18:04
